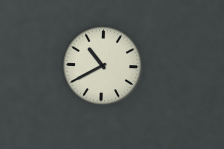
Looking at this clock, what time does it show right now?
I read 10:40
